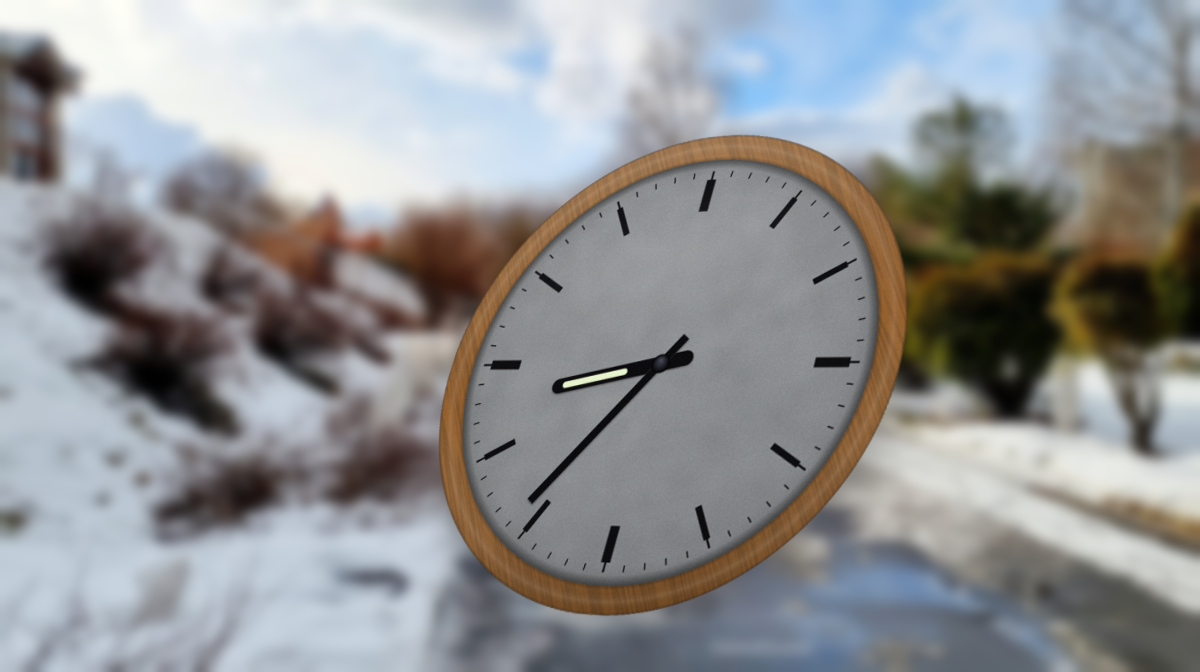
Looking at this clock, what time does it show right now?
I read 8:36
